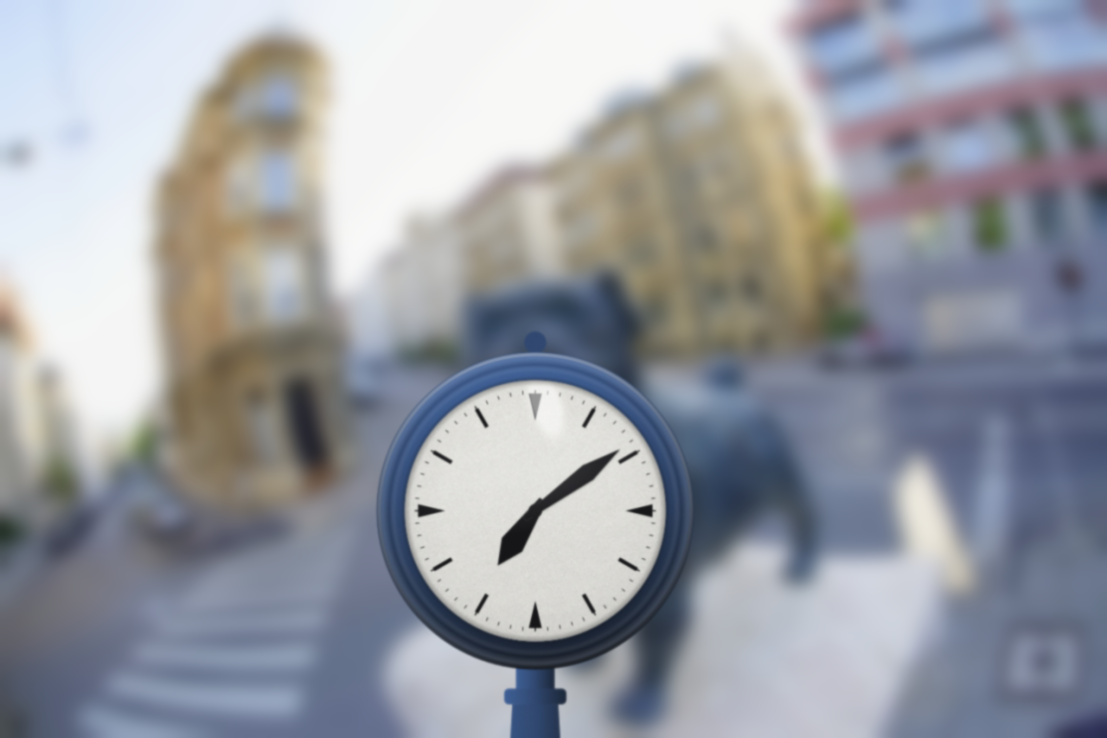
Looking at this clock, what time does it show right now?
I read 7:09
